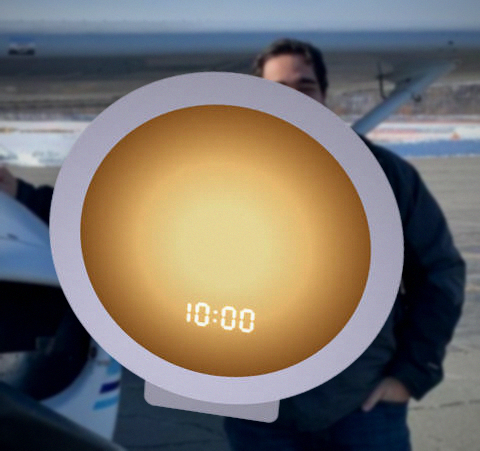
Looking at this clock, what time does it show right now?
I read 10:00
